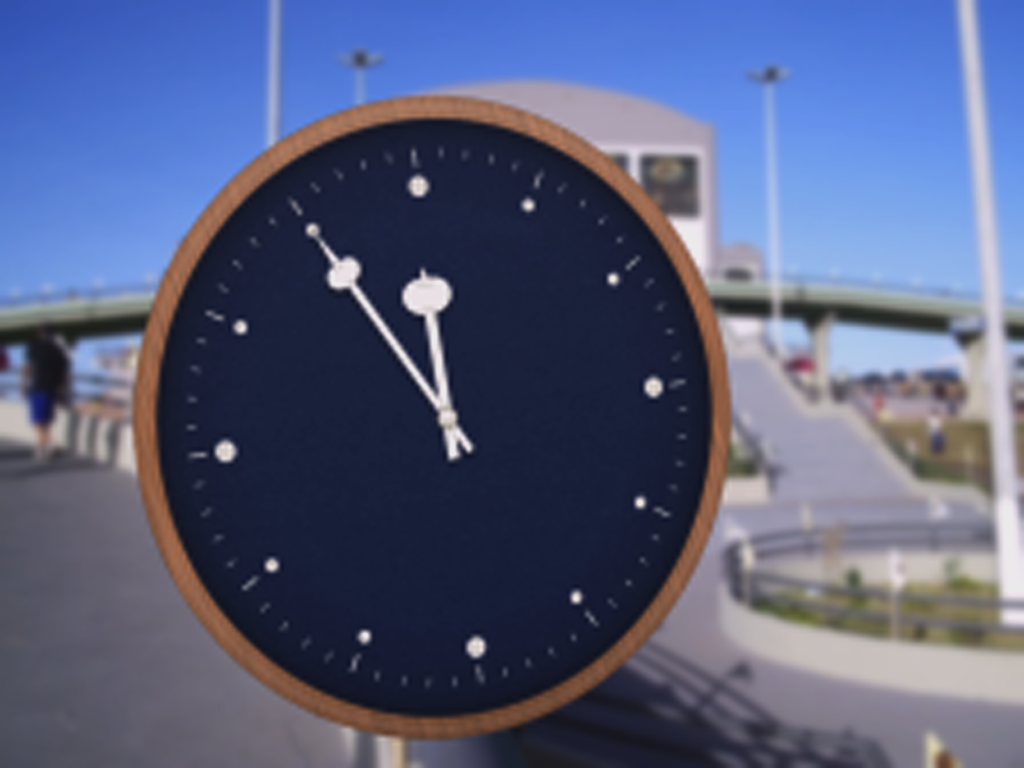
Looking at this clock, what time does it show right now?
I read 11:55
